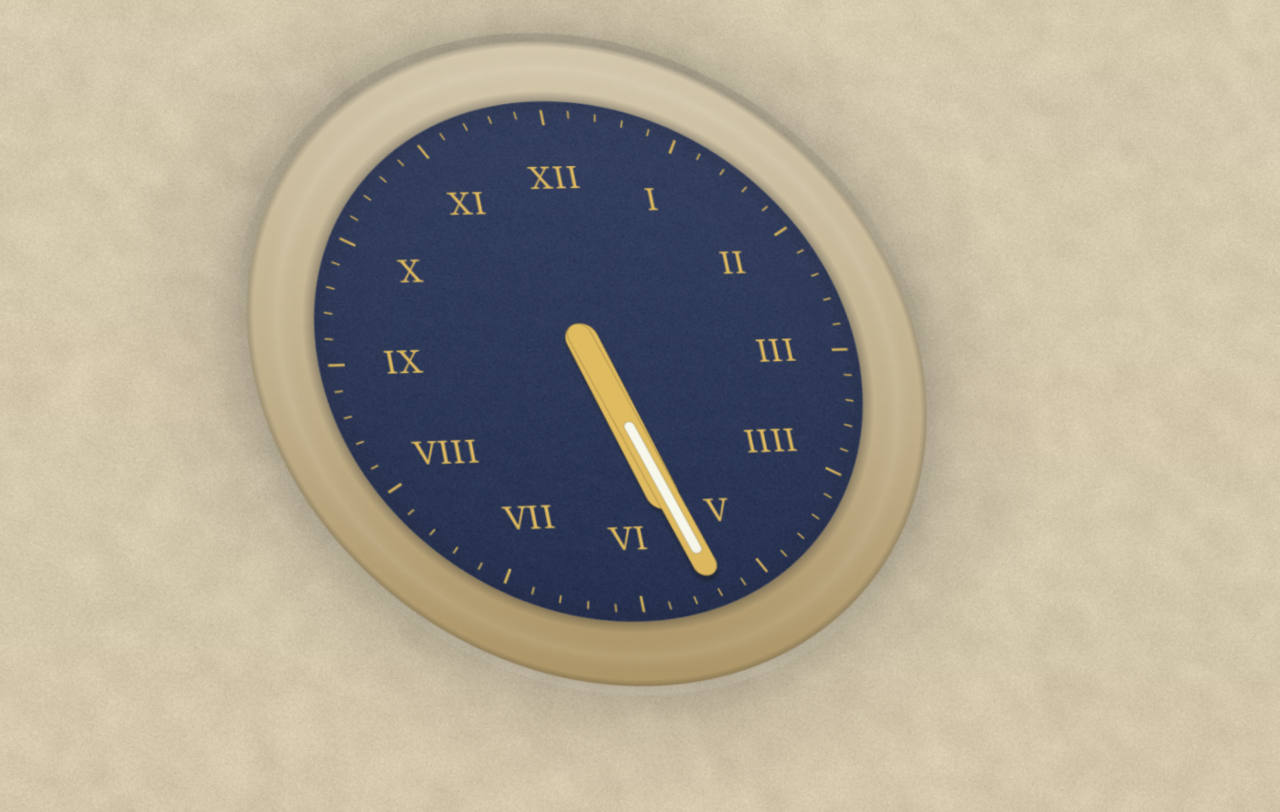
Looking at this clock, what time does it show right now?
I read 5:27
